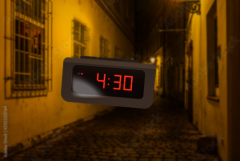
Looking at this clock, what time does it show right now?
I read 4:30
